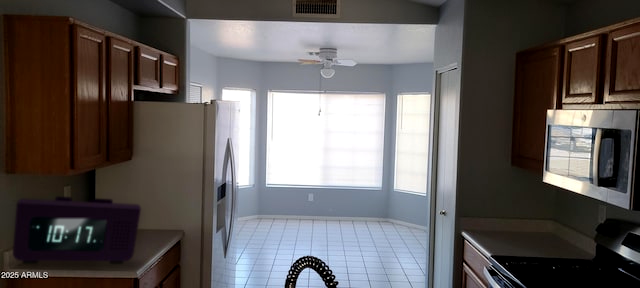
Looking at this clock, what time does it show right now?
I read 10:17
